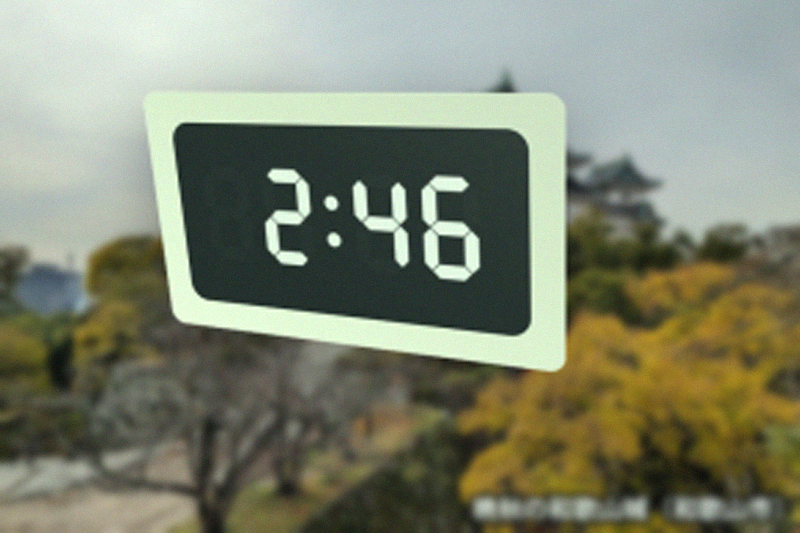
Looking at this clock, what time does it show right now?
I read 2:46
